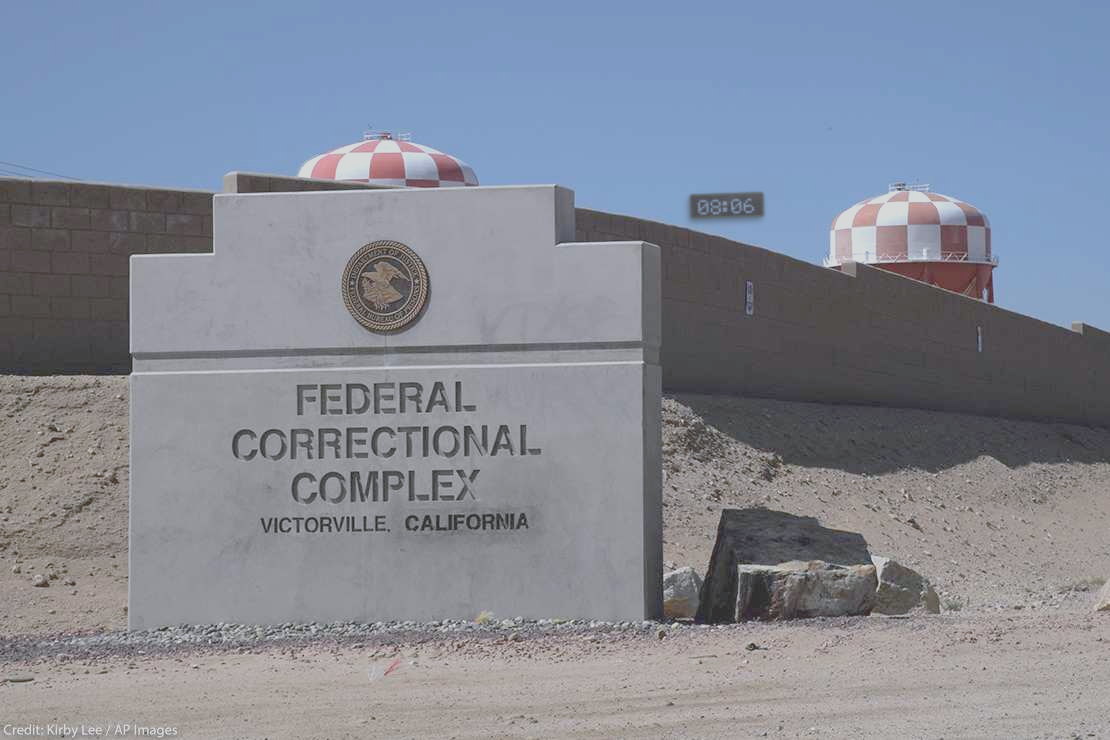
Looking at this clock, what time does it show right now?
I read 8:06
